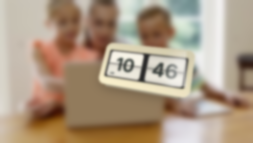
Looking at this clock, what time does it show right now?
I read 10:46
